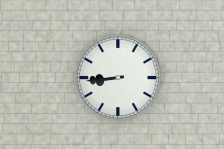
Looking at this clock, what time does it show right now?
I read 8:44
